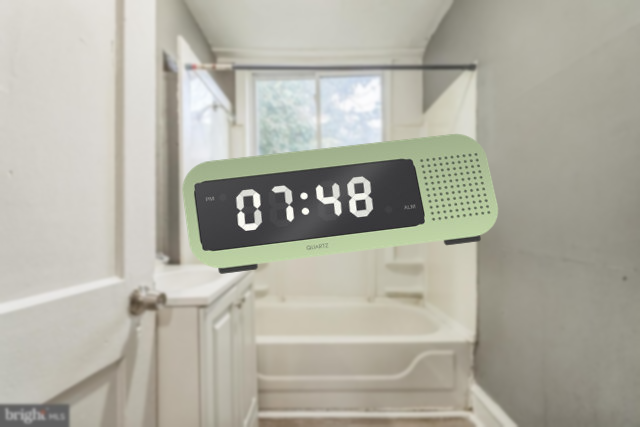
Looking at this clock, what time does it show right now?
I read 7:48
